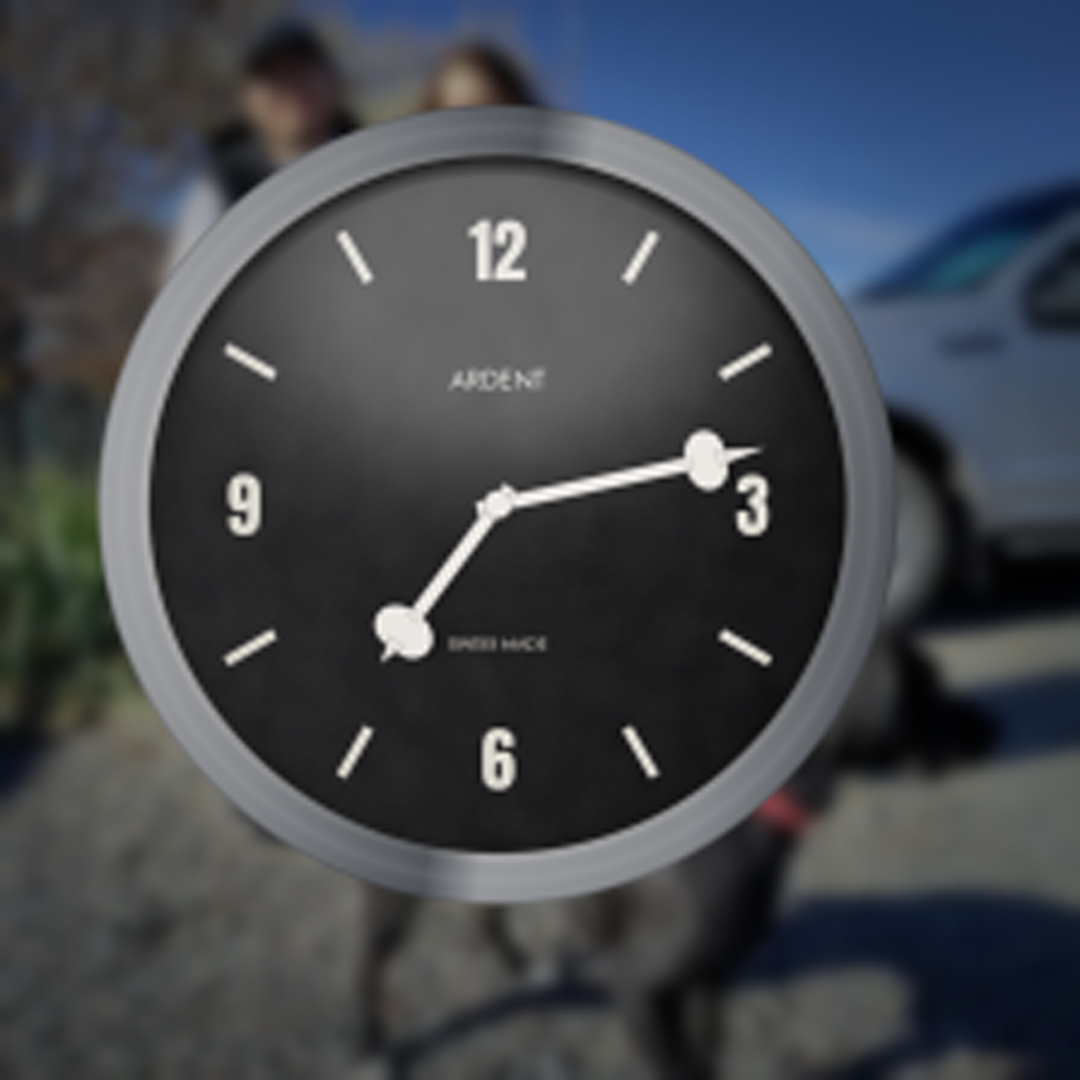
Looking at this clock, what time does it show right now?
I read 7:13
